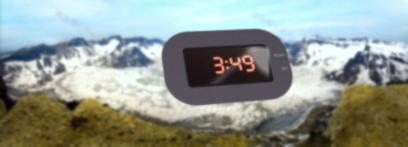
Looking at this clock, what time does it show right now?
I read 3:49
